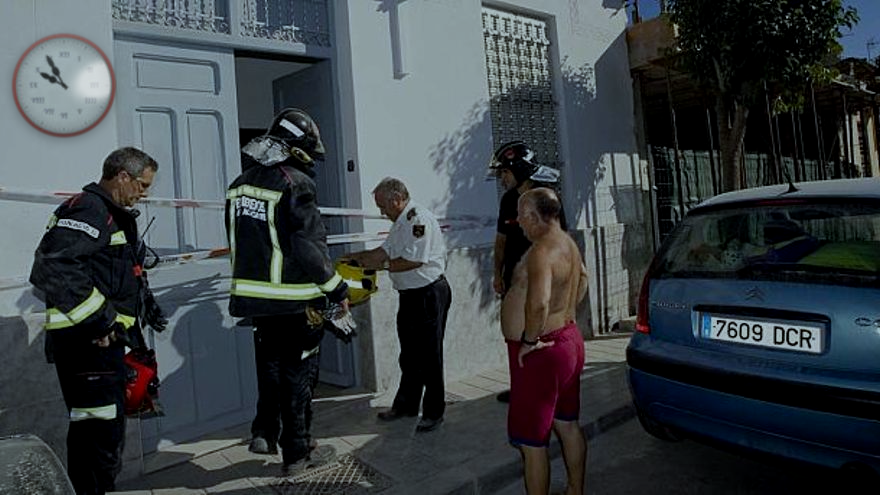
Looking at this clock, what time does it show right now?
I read 9:55
